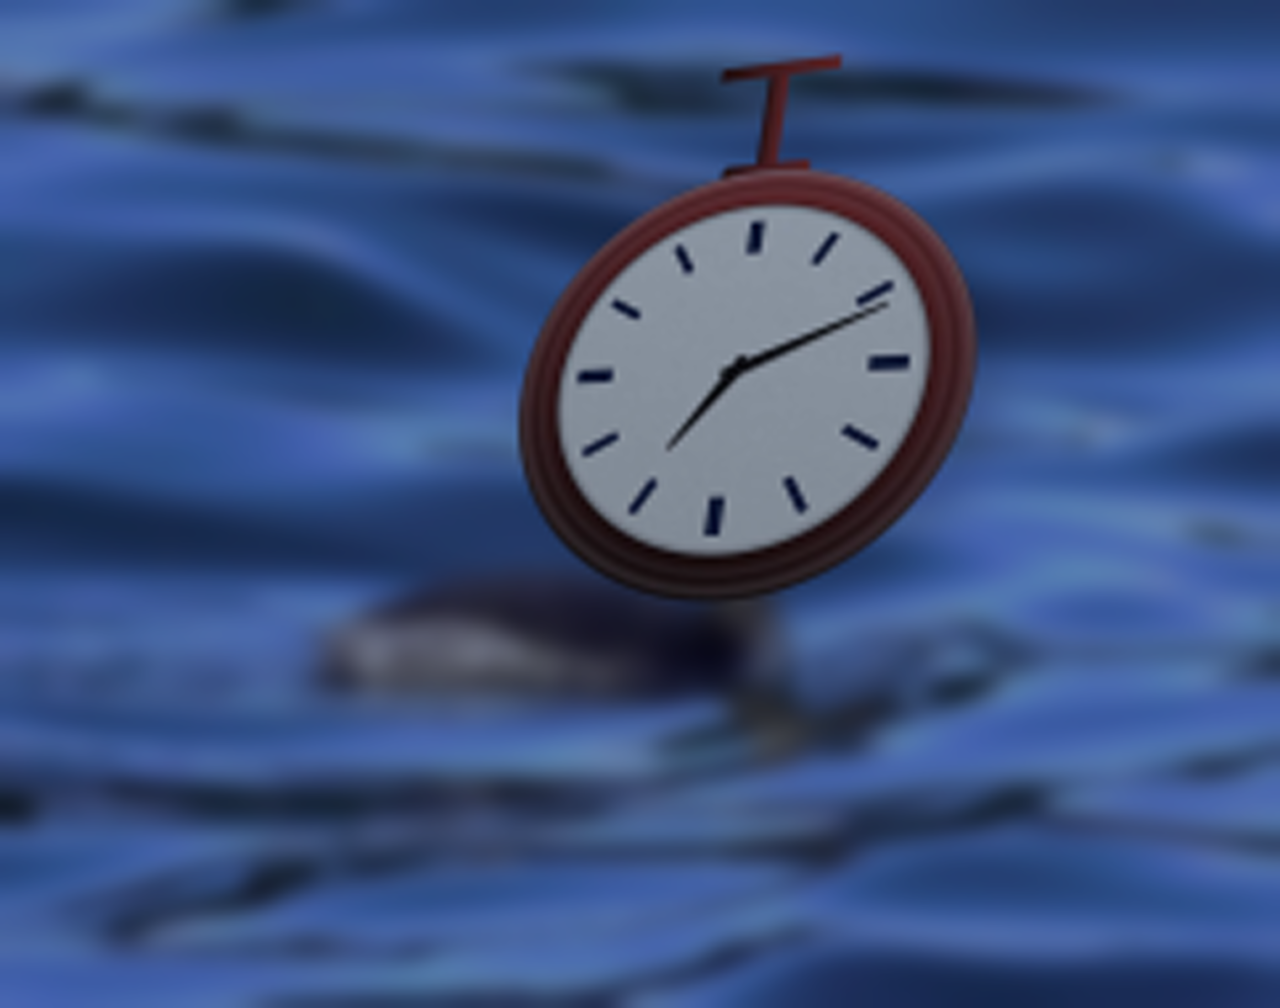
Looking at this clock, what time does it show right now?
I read 7:11
